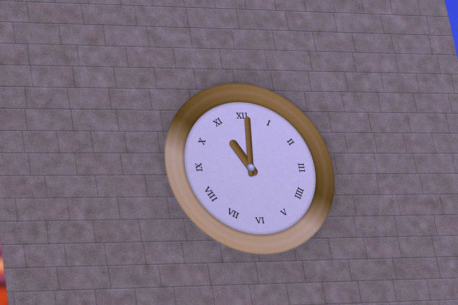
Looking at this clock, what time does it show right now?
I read 11:01
